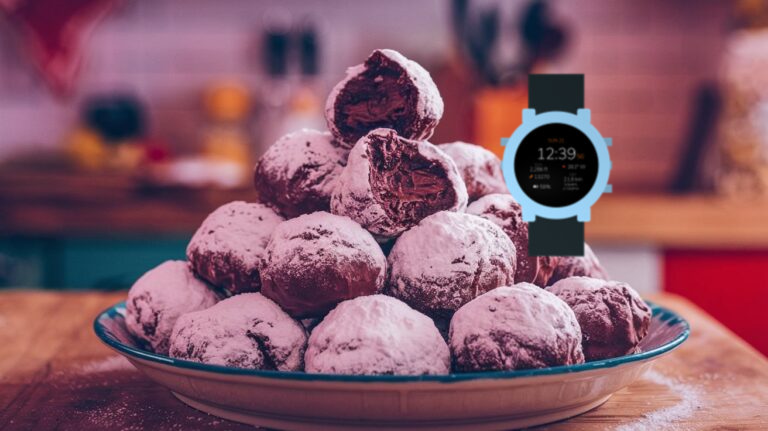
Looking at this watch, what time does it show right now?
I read 12:39
